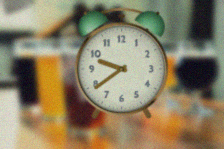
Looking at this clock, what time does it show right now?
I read 9:39
